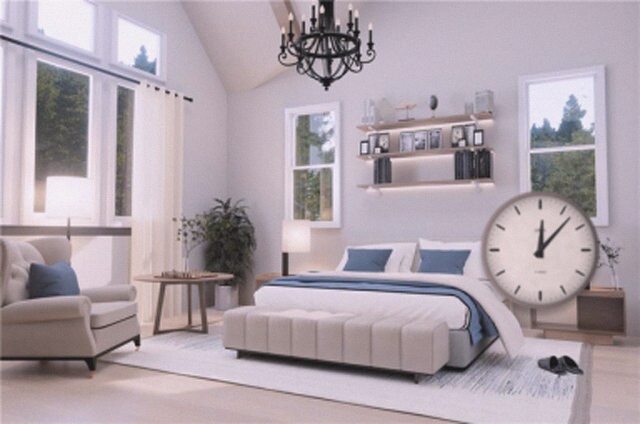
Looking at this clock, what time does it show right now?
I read 12:07
